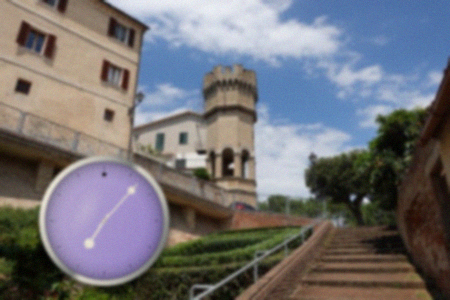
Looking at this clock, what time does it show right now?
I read 7:07
